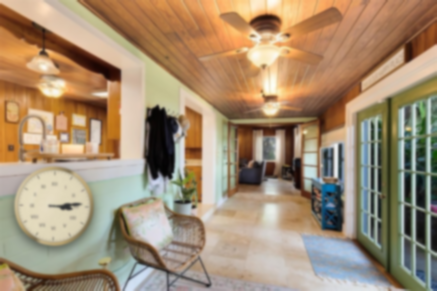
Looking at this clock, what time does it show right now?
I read 3:14
